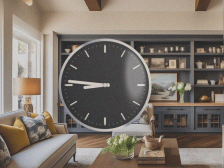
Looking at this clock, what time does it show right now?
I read 8:46
